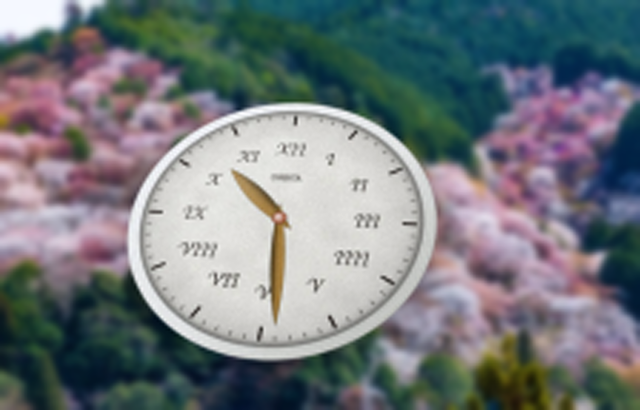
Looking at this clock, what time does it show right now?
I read 10:29
